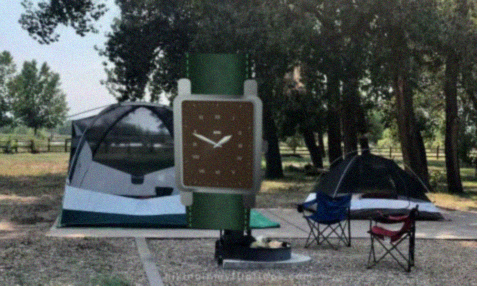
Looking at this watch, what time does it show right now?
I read 1:49
